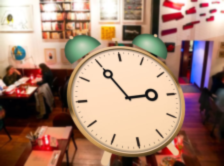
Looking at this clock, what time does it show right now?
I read 2:55
